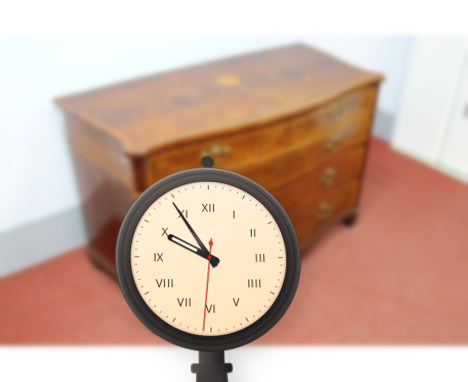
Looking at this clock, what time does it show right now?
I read 9:54:31
